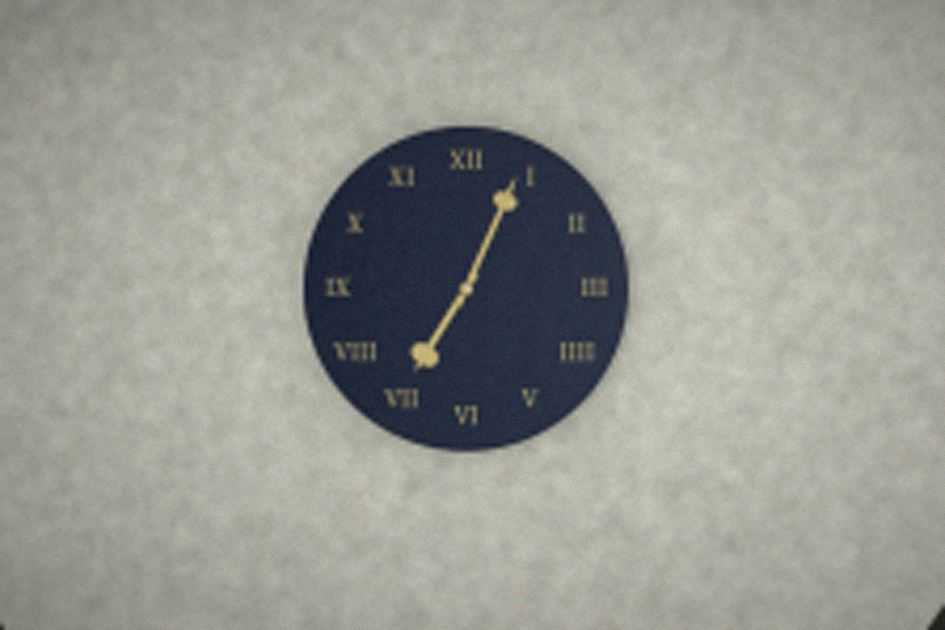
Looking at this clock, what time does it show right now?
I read 7:04
